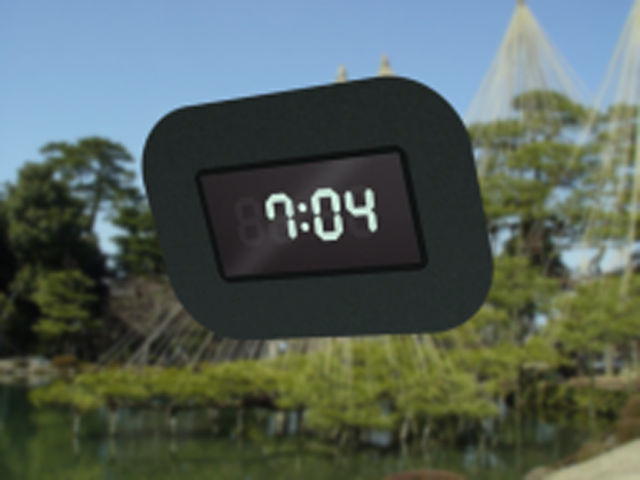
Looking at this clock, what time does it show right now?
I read 7:04
